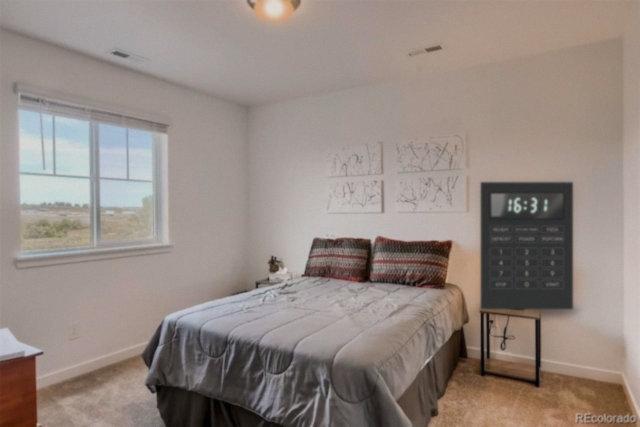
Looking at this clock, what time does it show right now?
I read 16:31
